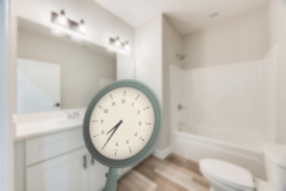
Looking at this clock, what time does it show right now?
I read 7:35
